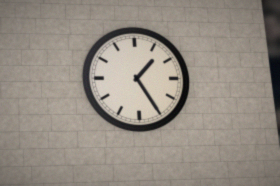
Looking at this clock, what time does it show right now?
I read 1:25
